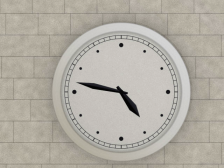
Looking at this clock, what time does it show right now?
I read 4:47
